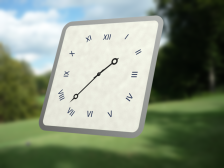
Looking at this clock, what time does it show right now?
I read 1:37
